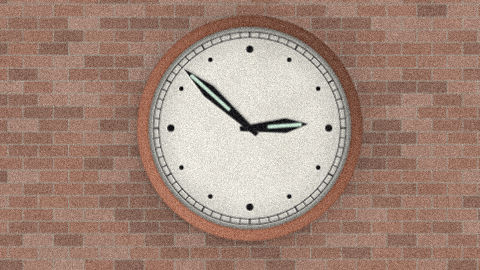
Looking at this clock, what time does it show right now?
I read 2:52
